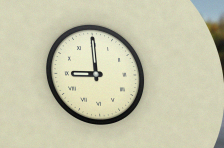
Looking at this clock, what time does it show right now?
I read 9:00
